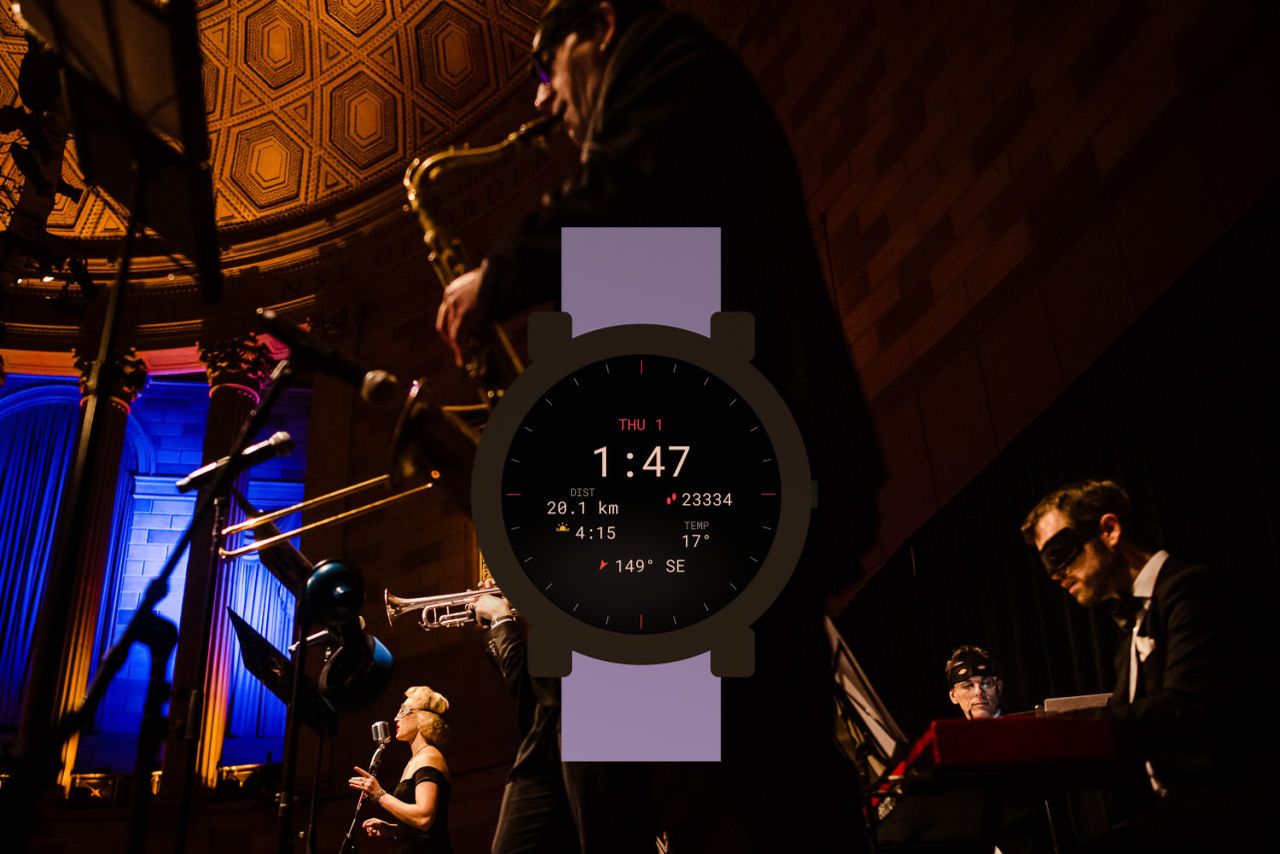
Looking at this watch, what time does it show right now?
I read 1:47
